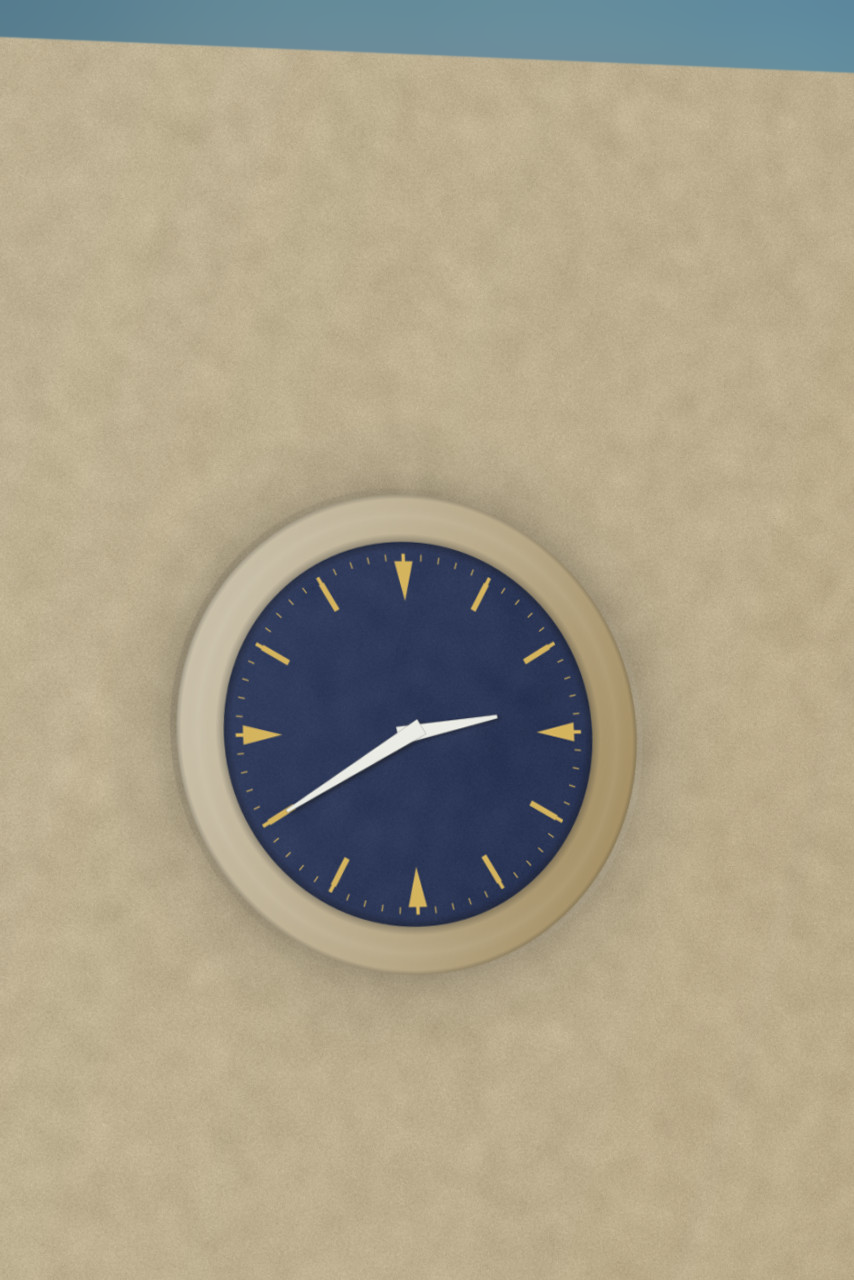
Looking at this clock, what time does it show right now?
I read 2:40
